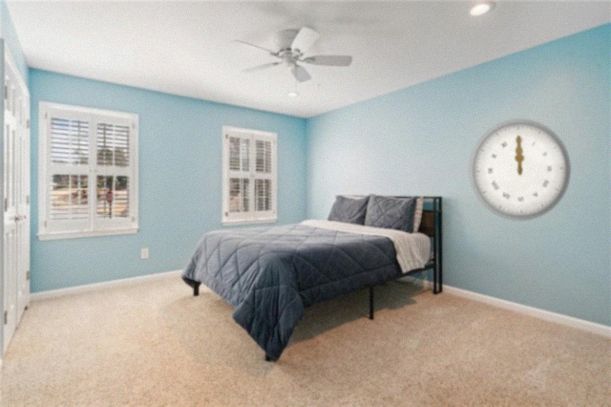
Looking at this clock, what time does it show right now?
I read 12:00
